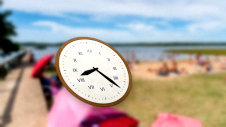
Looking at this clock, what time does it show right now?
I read 8:23
